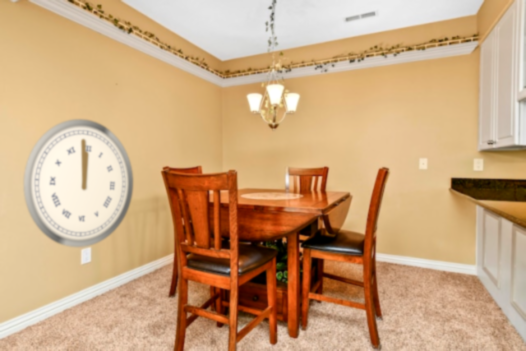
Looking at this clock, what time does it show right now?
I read 11:59
